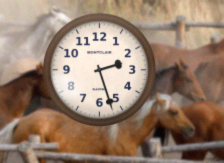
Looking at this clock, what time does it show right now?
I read 2:27
